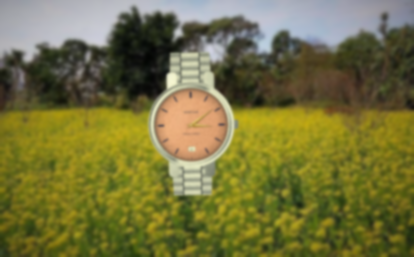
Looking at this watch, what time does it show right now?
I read 3:09
